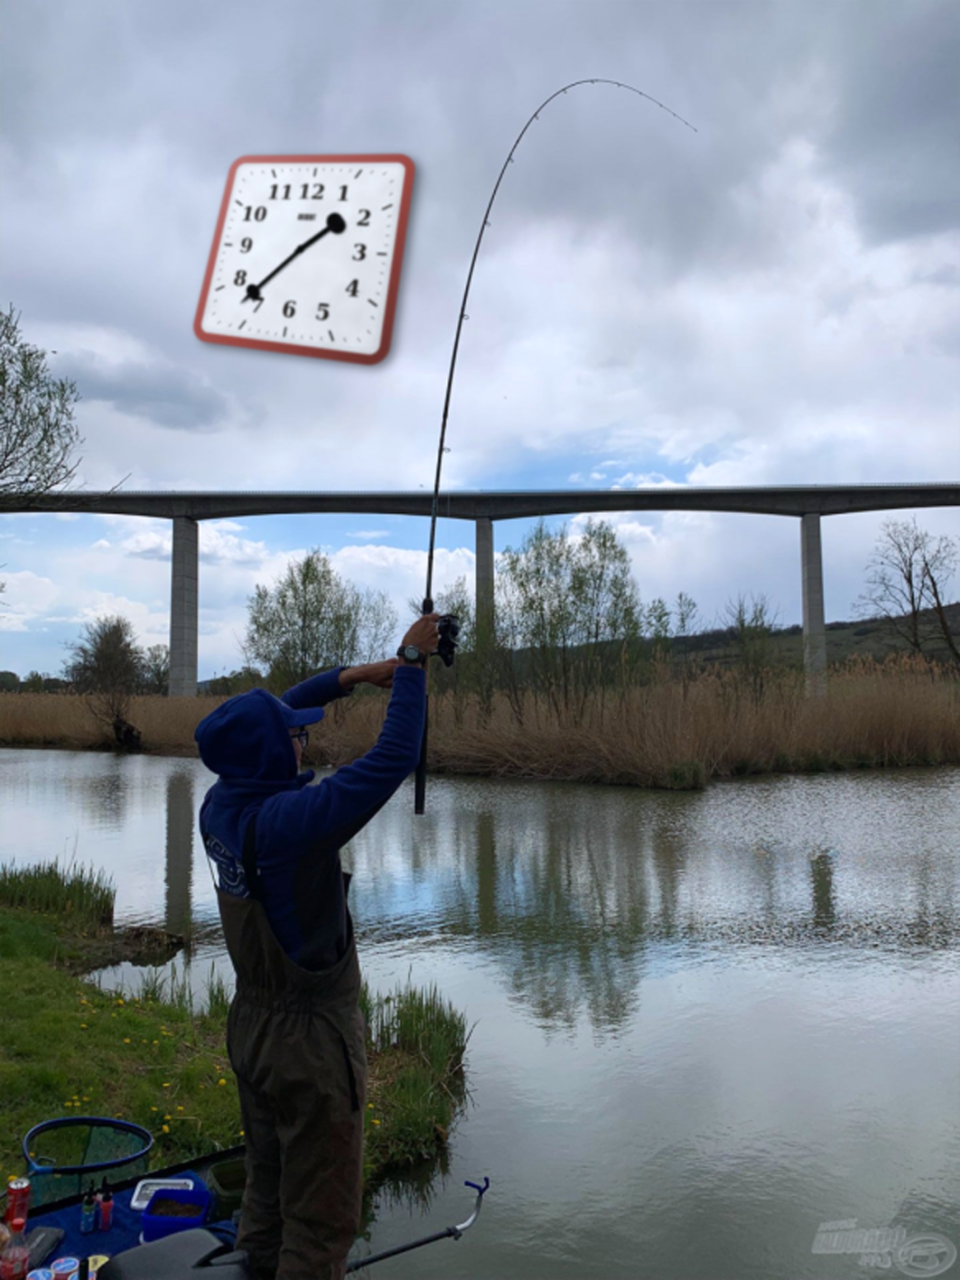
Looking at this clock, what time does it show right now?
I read 1:37
